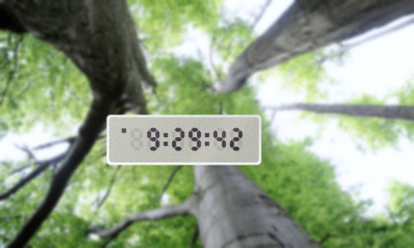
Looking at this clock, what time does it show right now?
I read 9:29:42
